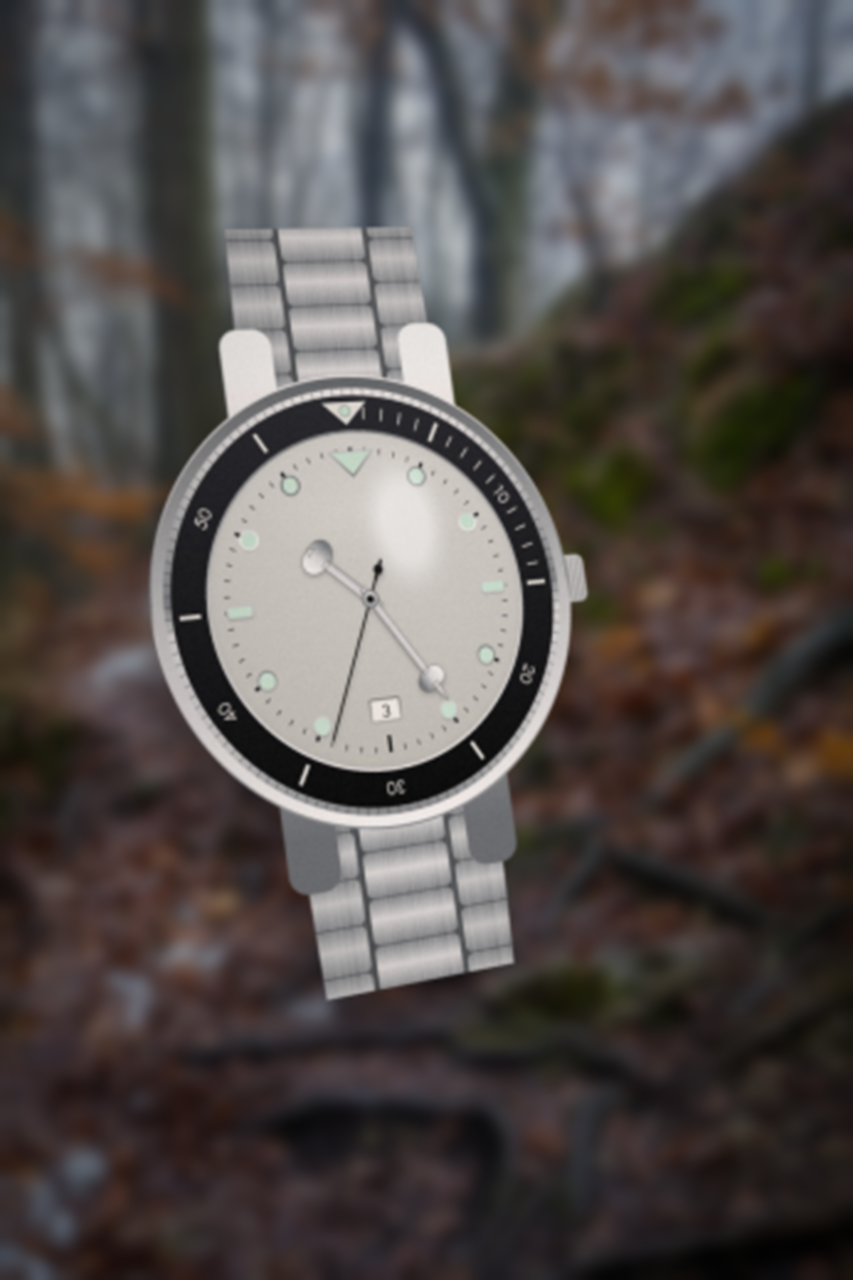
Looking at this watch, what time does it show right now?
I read 10:24:34
